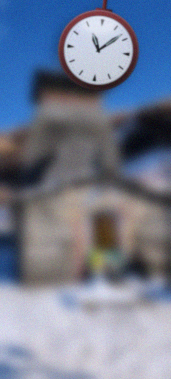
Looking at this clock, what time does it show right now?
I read 11:08
